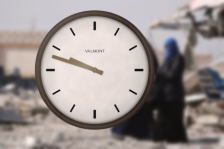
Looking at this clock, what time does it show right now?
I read 9:48
